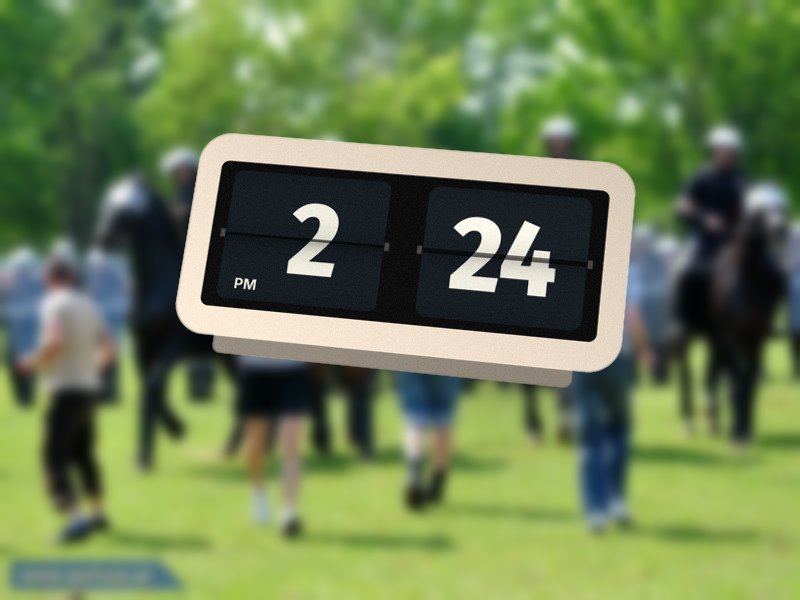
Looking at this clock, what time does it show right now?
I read 2:24
